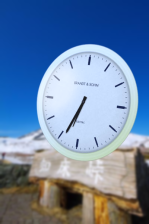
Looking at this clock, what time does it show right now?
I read 6:34
